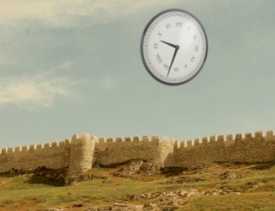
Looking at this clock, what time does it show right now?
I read 9:33
